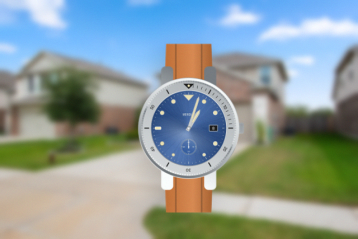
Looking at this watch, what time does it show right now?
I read 1:03
